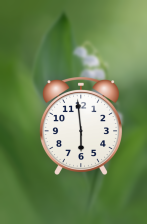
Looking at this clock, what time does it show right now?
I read 5:59
